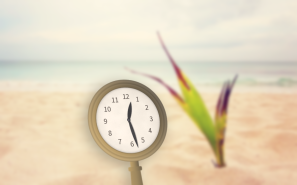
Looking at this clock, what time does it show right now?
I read 12:28
